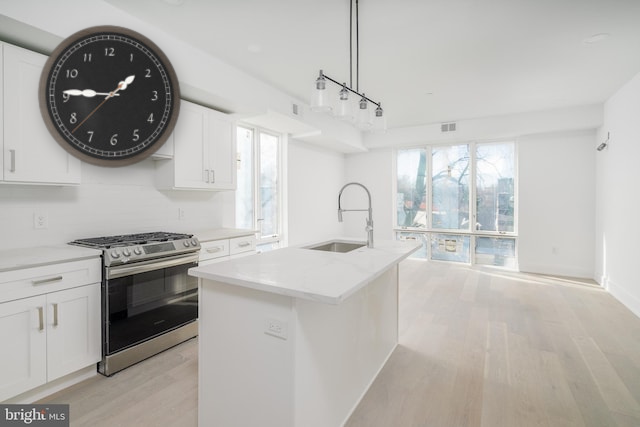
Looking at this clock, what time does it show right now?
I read 1:45:38
